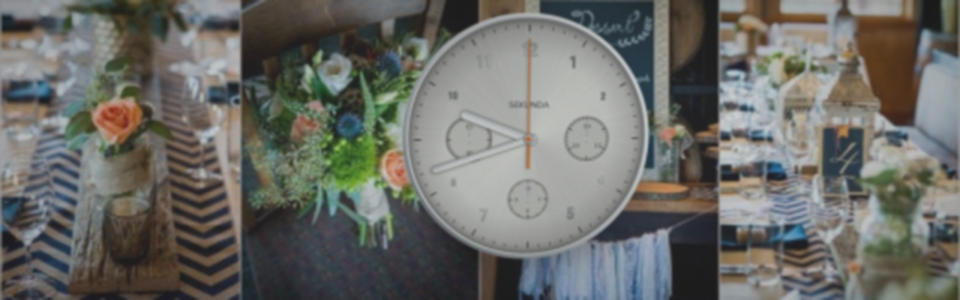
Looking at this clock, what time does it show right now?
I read 9:42
